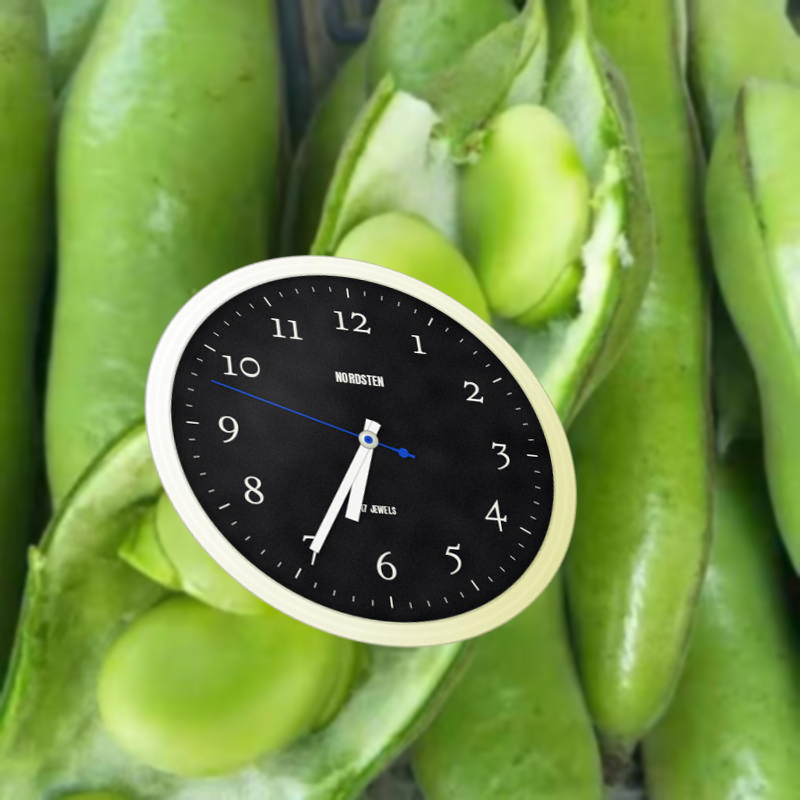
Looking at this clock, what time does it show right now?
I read 6:34:48
